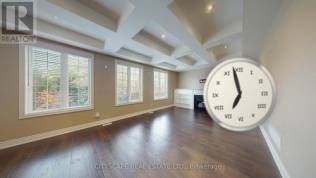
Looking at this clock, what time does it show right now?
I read 6:58
